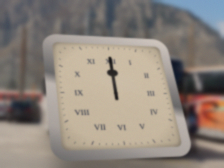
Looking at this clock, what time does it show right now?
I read 12:00
